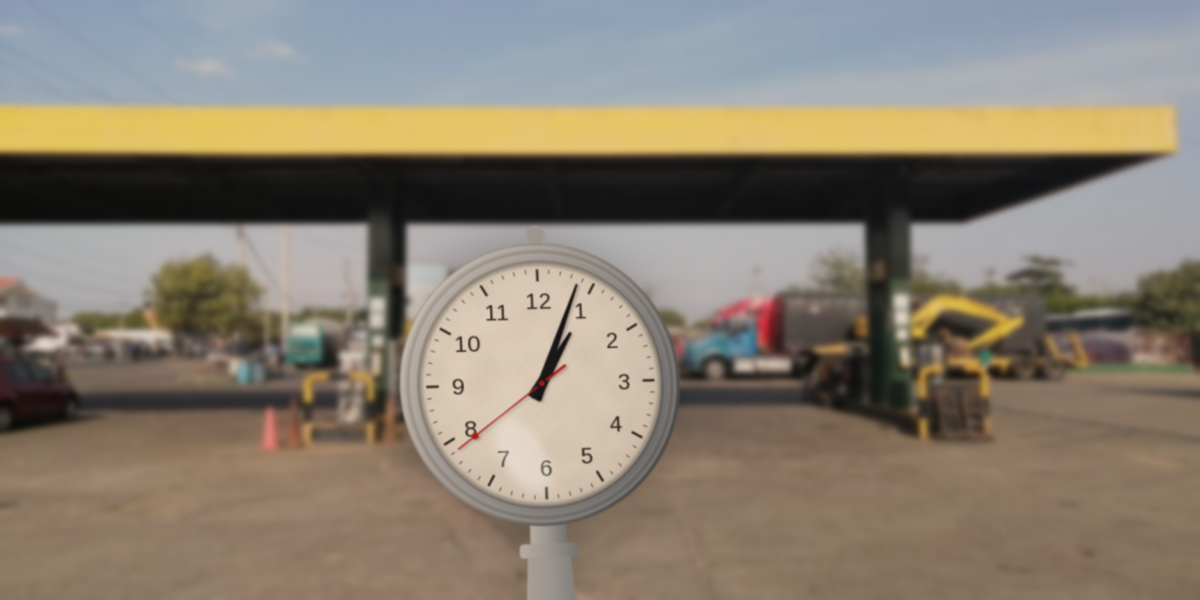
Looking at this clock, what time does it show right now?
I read 1:03:39
